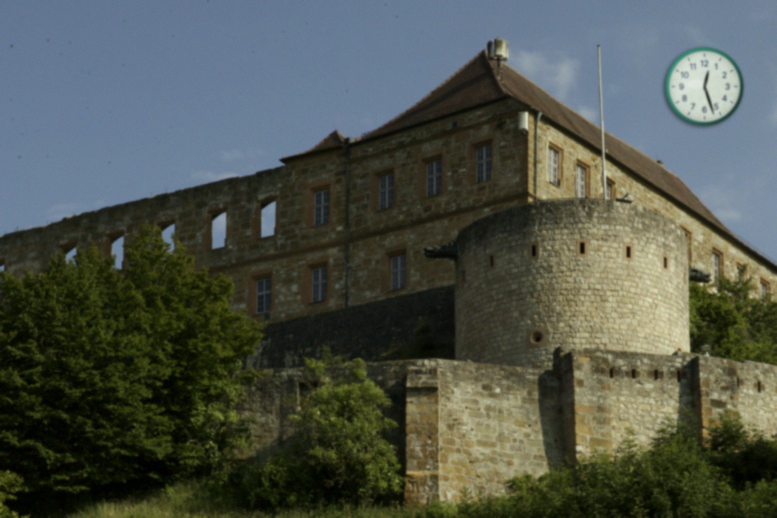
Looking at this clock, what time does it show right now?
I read 12:27
